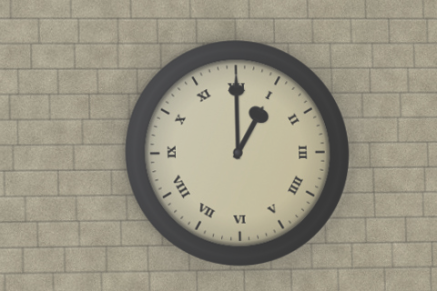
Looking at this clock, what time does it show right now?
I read 1:00
